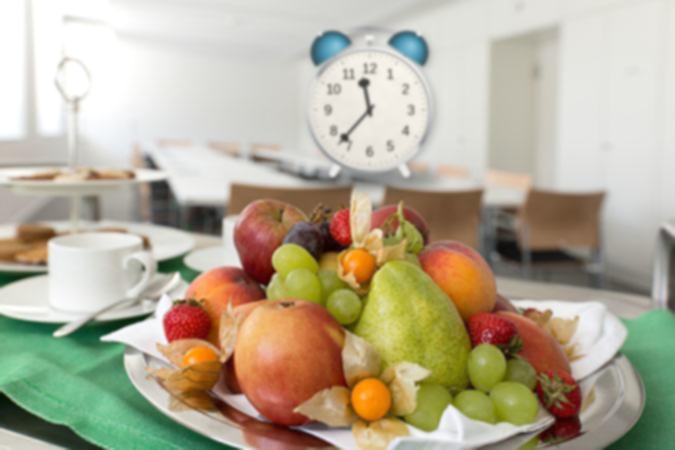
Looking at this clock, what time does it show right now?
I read 11:37
